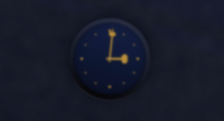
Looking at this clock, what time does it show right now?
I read 3:01
